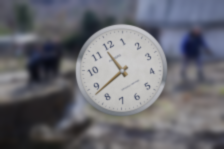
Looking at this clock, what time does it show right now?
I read 11:43
